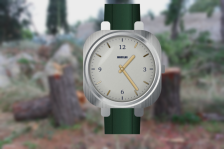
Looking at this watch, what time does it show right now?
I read 1:24
